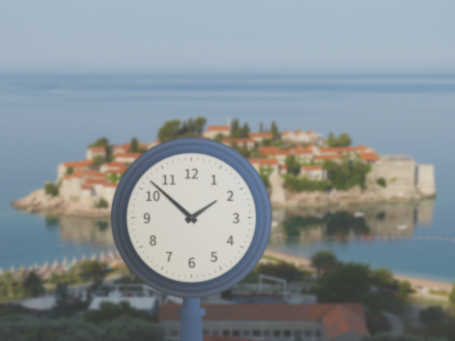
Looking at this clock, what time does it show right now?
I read 1:52
